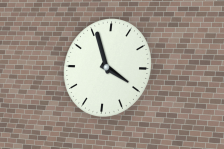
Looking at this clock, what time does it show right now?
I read 3:56
